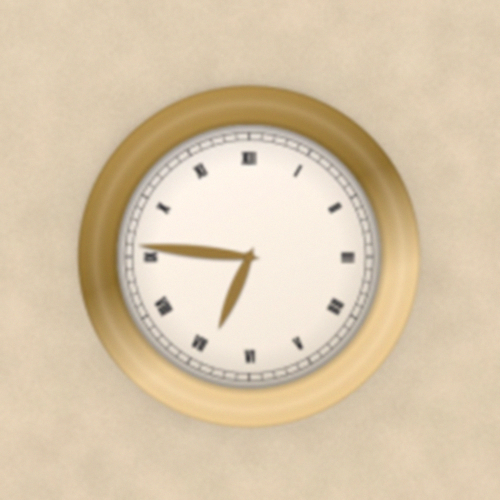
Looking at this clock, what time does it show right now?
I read 6:46
